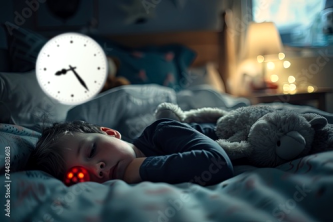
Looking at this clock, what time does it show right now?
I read 8:24
